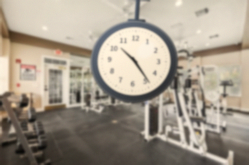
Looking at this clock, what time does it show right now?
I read 10:24
